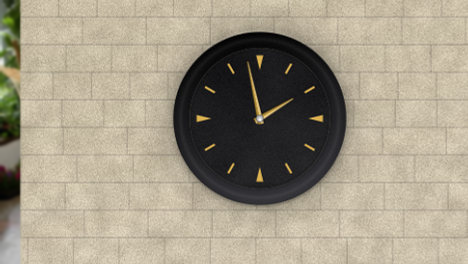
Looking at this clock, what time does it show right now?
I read 1:58
